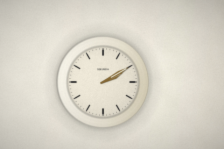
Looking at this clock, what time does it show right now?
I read 2:10
